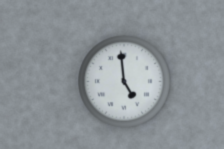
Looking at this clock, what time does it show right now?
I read 4:59
